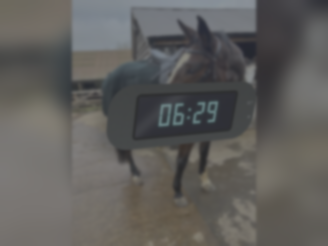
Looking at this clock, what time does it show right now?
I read 6:29
